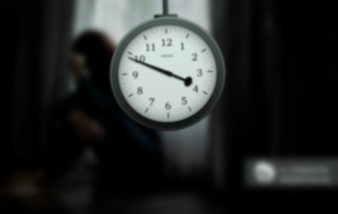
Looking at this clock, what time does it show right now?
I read 3:49
